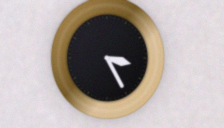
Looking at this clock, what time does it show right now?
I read 3:25
